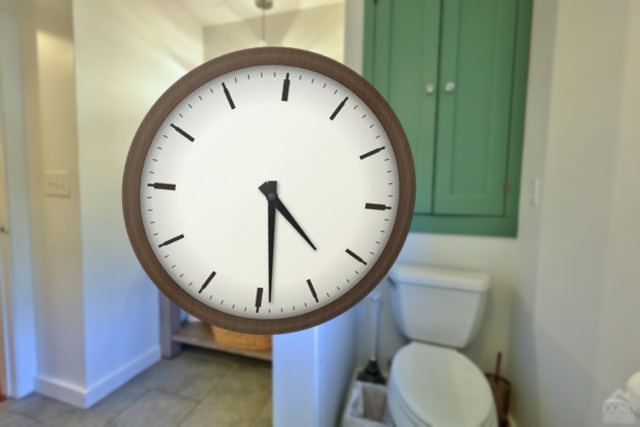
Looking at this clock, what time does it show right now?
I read 4:29
